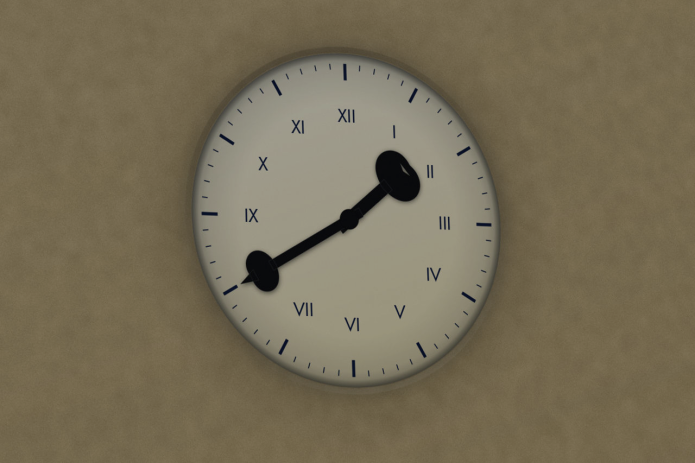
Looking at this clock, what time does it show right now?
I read 1:40
